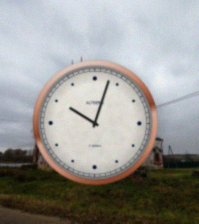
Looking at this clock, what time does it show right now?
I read 10:03
